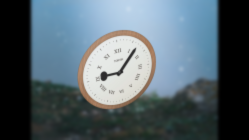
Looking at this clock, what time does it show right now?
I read 9:07
